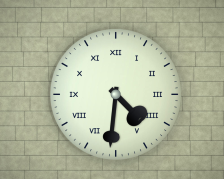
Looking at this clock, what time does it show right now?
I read 4:31
